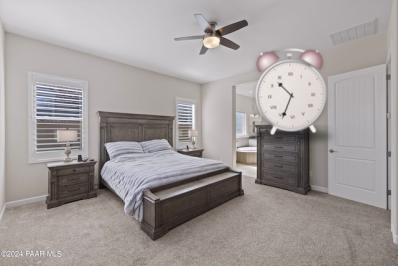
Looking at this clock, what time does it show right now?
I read 10:34
